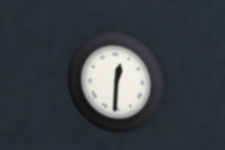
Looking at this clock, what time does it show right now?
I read 12:31
